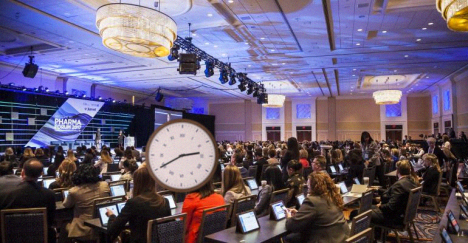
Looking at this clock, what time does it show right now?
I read 2:40
